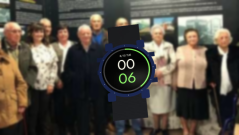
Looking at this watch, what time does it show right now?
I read 0:06
